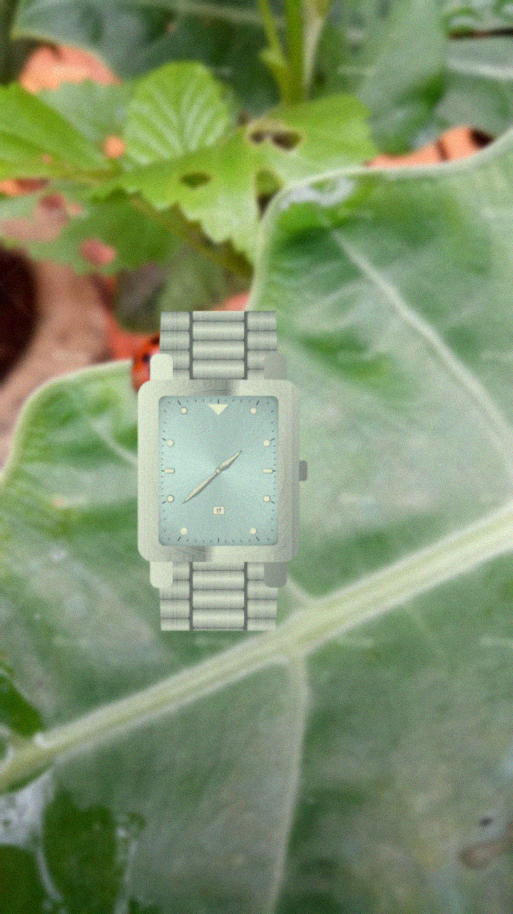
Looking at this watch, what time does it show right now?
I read 1:38
